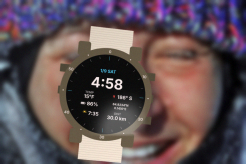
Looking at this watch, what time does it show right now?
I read 4:58
